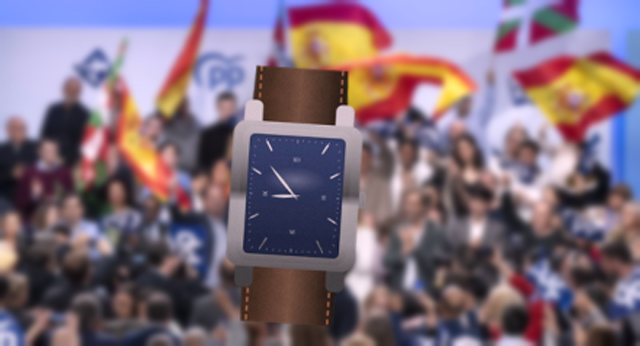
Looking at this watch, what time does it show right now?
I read 8:53
